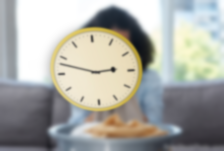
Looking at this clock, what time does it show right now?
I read 2:48
